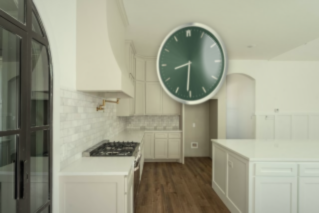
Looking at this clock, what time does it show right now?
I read 8:31
